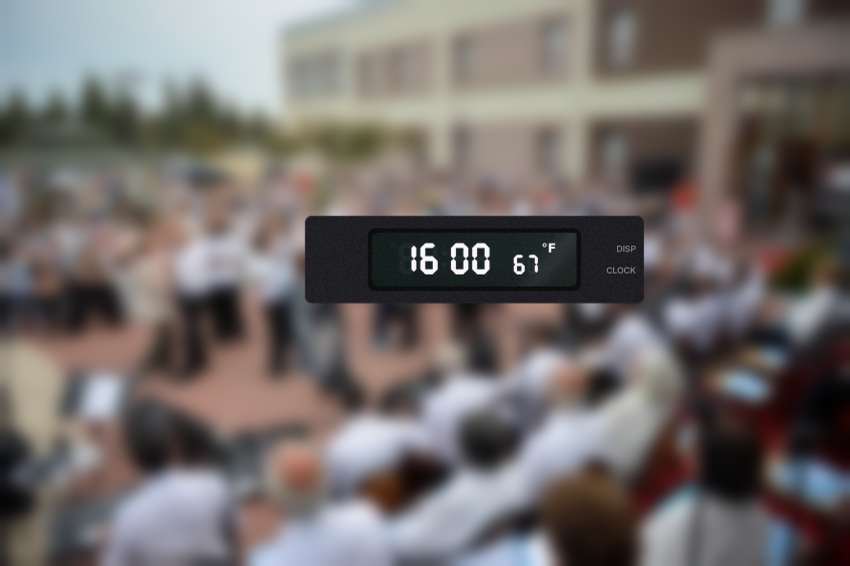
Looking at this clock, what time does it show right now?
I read 16:00
